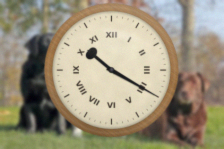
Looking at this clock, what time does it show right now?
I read 10:20
